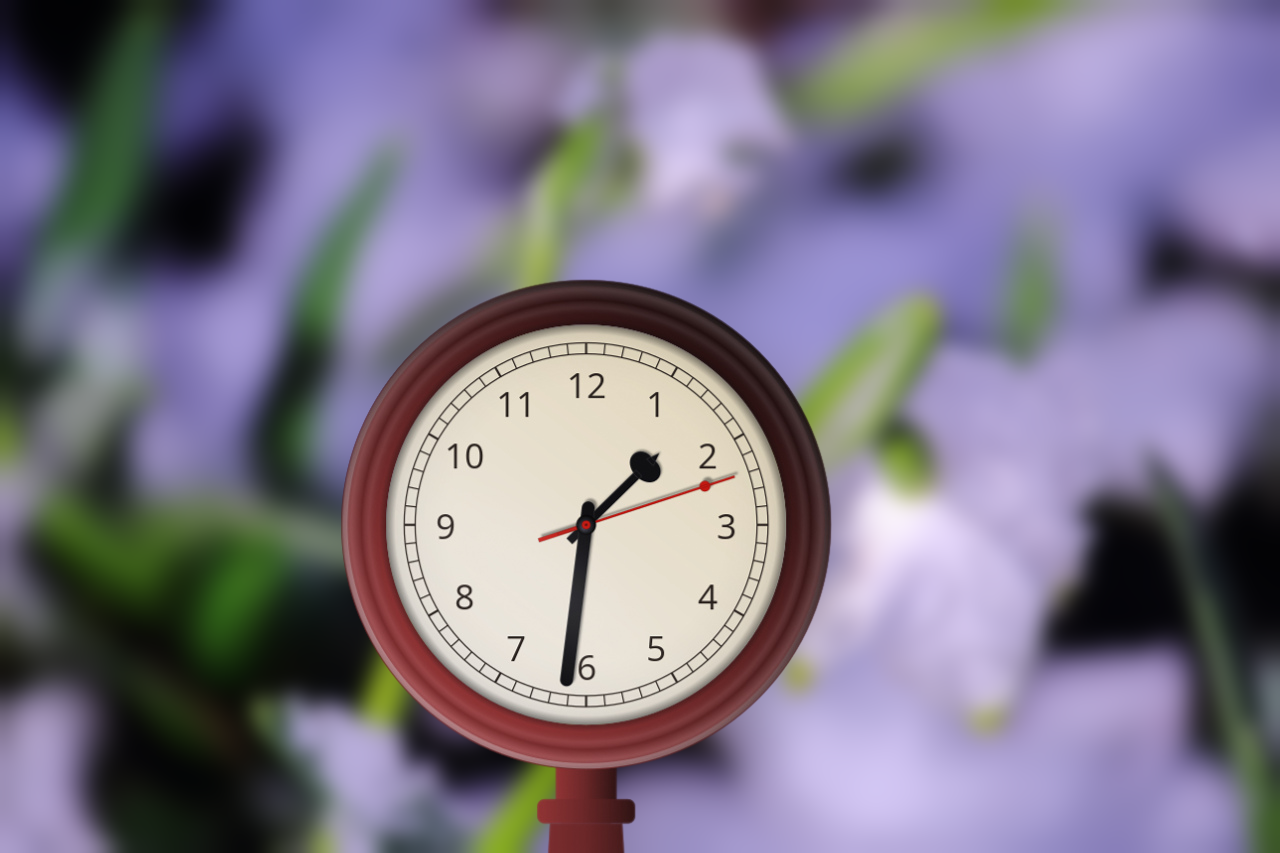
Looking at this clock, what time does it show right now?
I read 1:31:12
